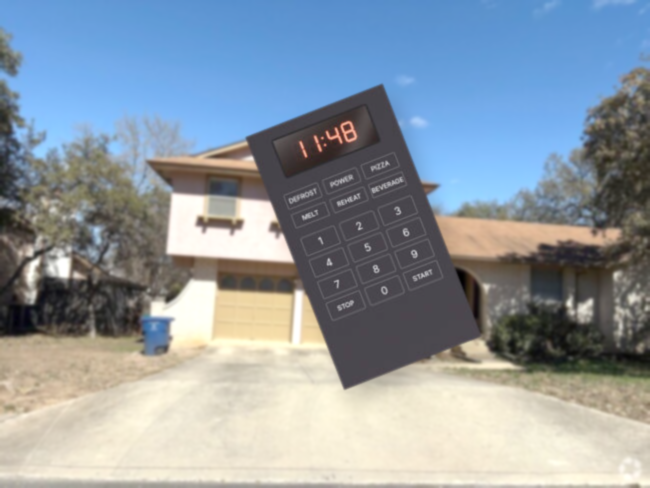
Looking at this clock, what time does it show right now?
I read 11:48
